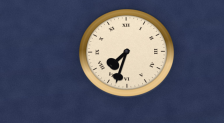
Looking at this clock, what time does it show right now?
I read 7:33
